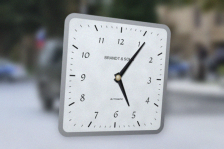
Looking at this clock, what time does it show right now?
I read 5:06
